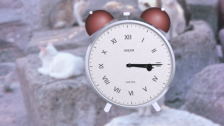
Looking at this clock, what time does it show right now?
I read 3:15
